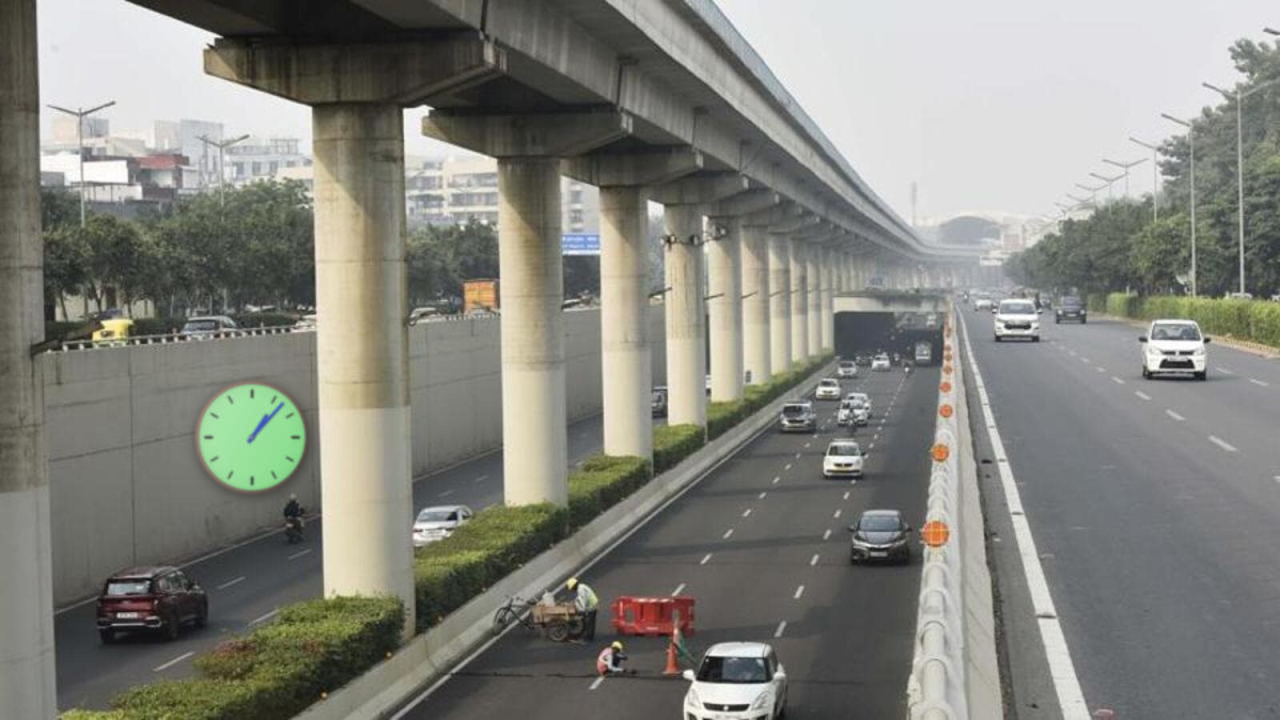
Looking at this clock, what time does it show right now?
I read 1:07
